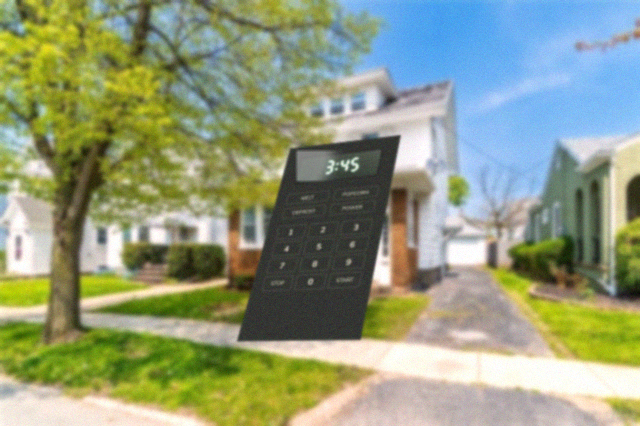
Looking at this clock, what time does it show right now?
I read 3:45
